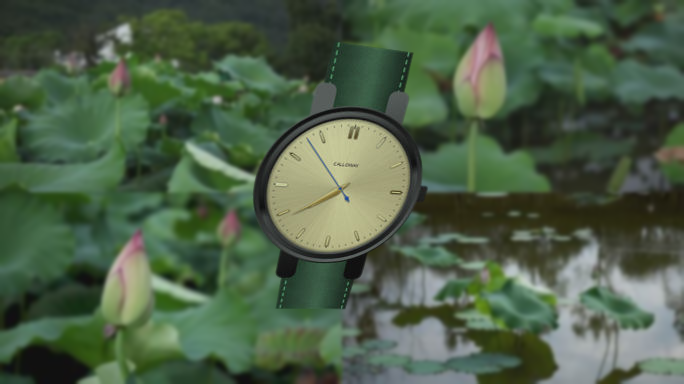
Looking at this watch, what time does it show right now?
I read 7:38:53
